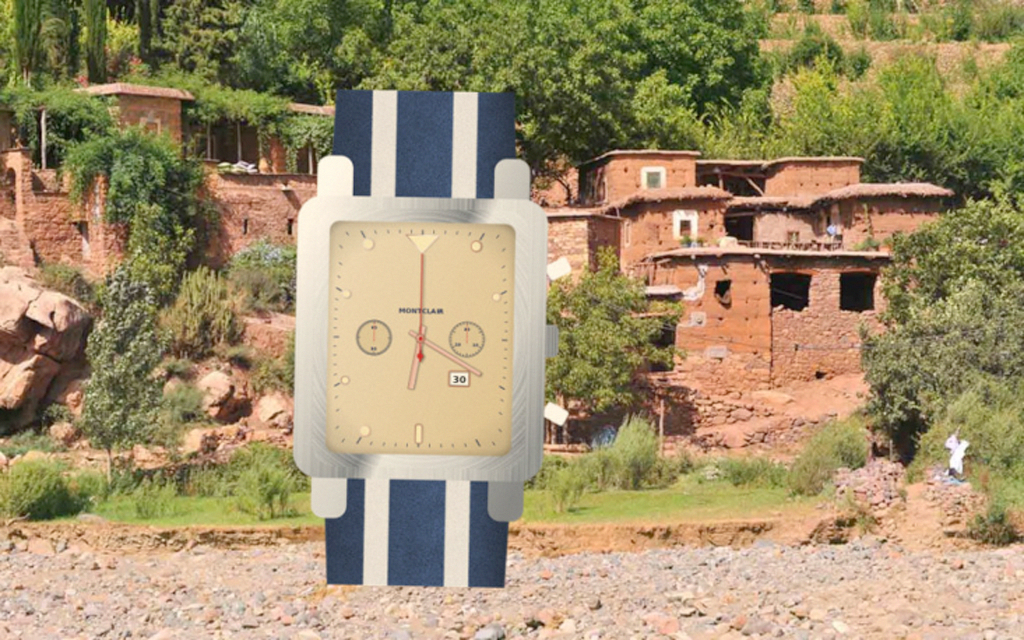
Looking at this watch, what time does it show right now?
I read 6:20
